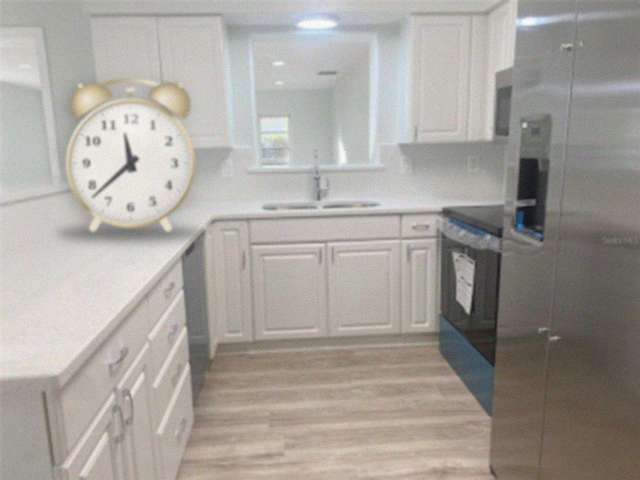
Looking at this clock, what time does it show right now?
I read 11:38
